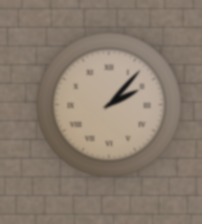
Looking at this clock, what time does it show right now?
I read 2:07
